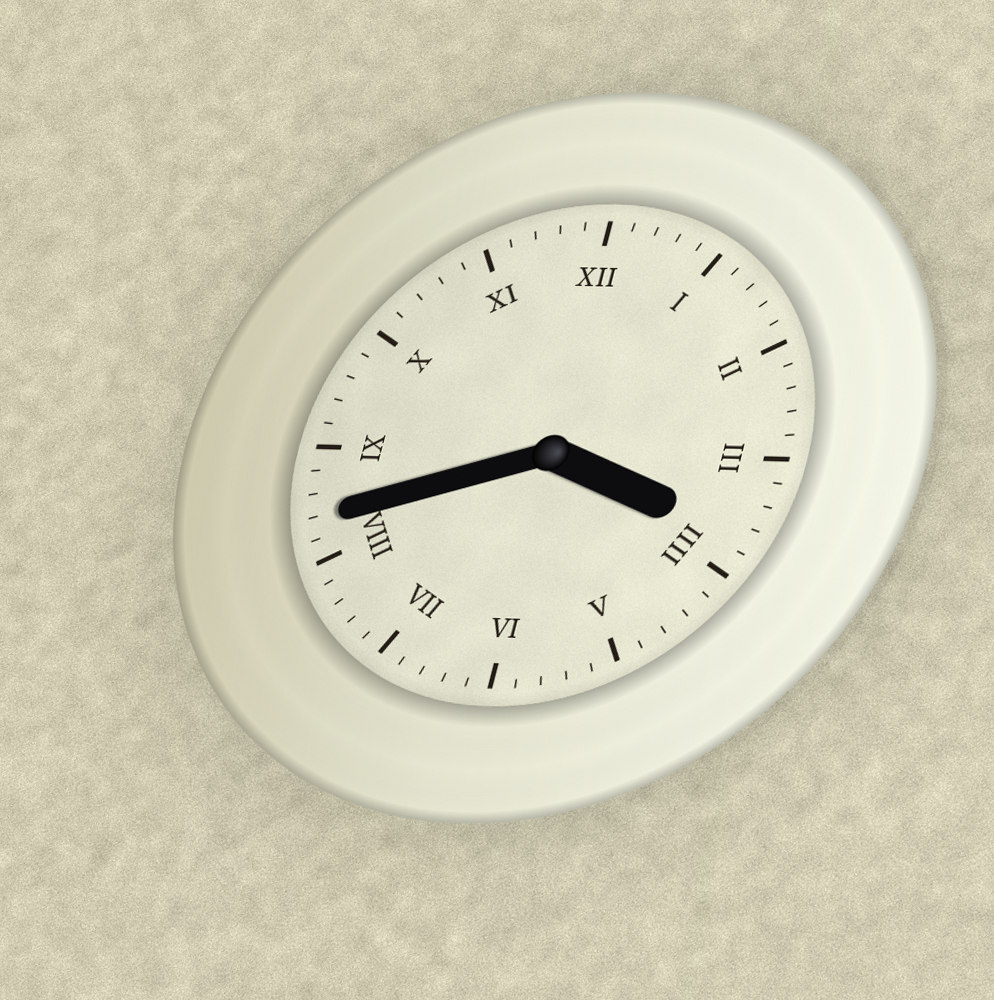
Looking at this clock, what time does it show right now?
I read 3:42
